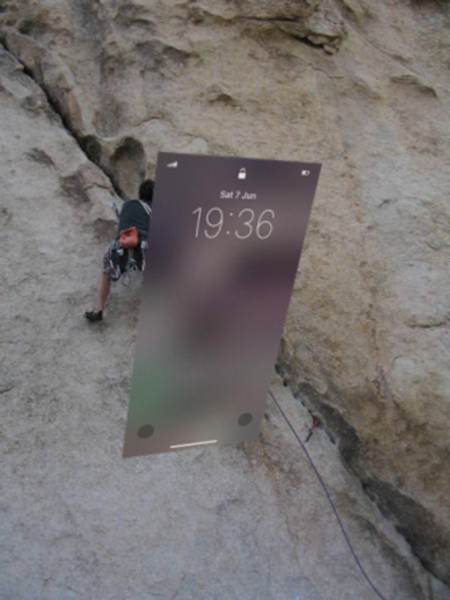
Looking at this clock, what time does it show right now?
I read 19:36
